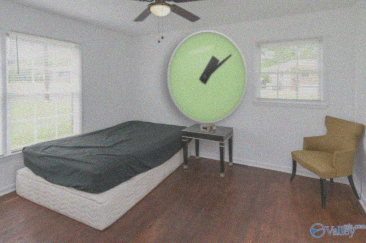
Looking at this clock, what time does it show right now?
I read 1:09
